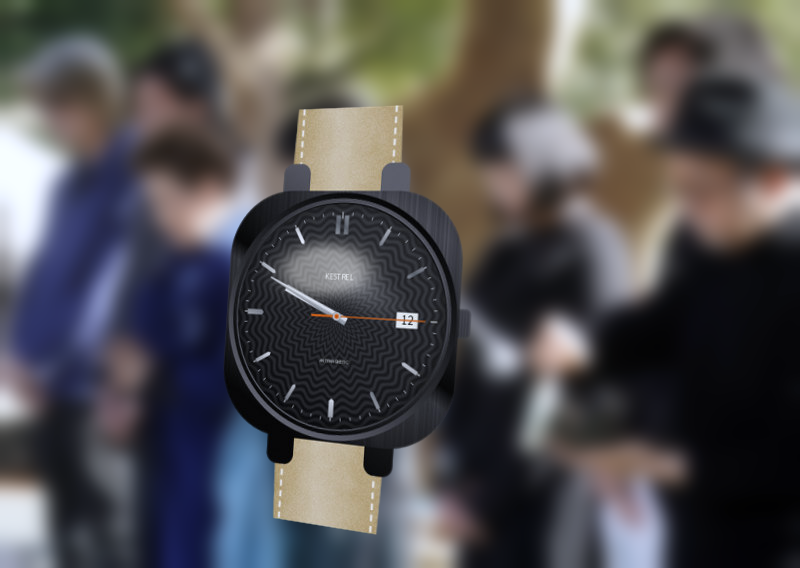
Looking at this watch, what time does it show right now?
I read 9:49:15
